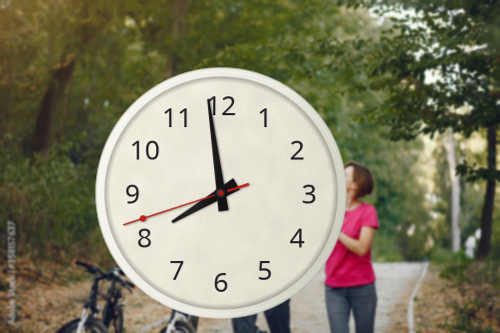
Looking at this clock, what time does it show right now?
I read 7:58:42
